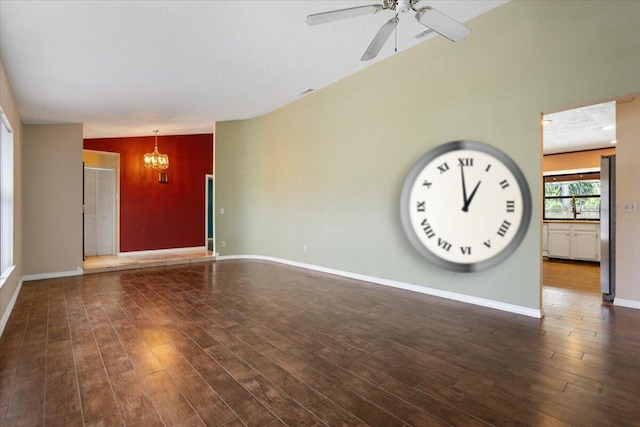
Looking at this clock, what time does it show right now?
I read 12:59
